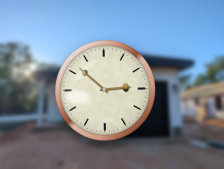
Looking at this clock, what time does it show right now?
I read 2:52
